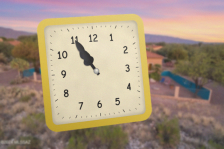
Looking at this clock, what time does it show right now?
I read 10:55
